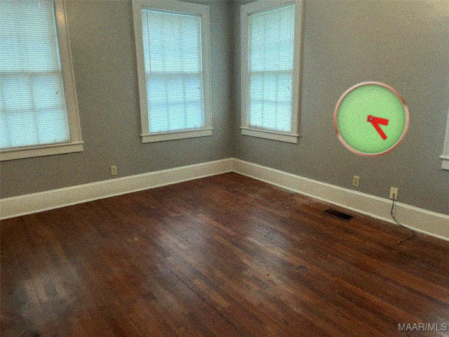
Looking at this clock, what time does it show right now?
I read 3:24
